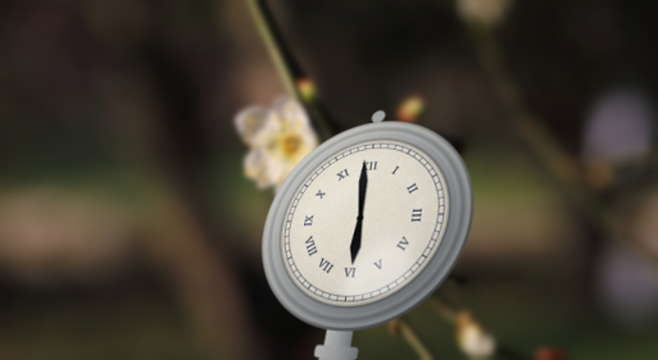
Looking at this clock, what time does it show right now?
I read 5:59
